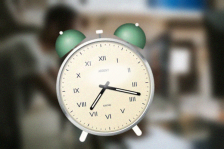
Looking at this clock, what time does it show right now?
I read 7:18
